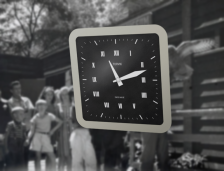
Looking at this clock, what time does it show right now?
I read 11:12
